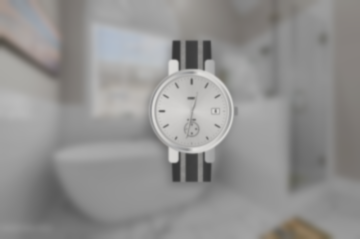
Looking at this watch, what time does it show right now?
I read 12:32
